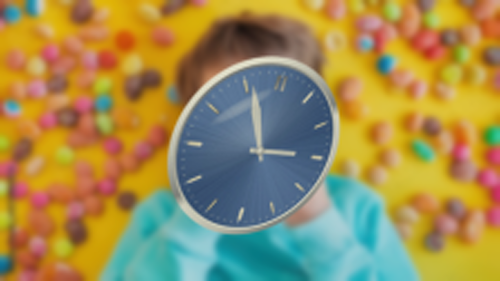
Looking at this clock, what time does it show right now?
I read 2:56
